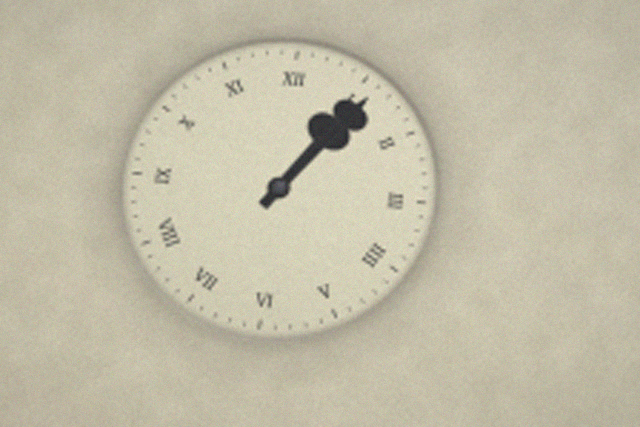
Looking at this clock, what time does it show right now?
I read 1:06
